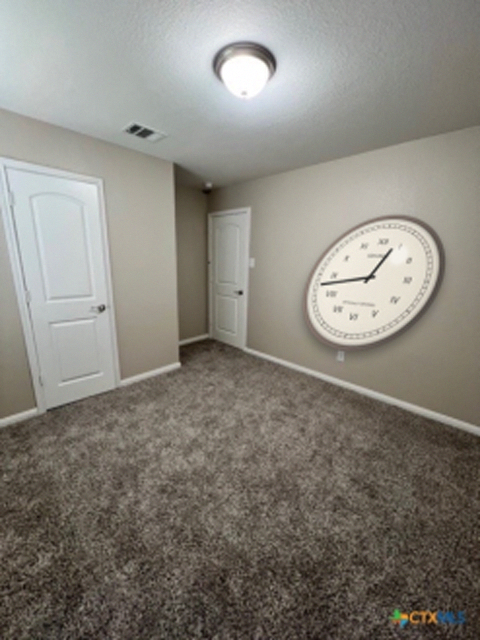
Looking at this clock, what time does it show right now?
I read 12:43
